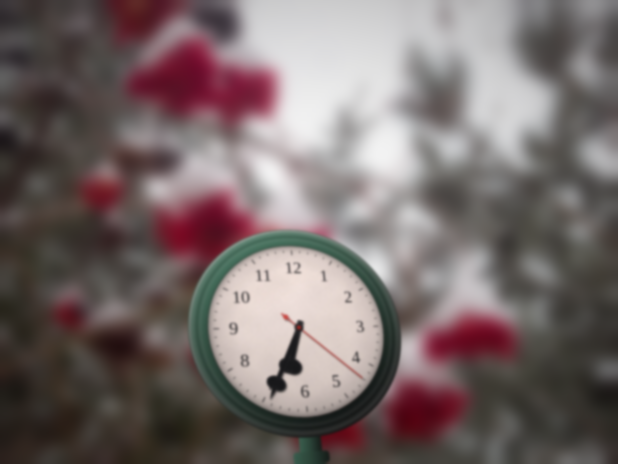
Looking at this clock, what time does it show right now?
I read 6:34:22
